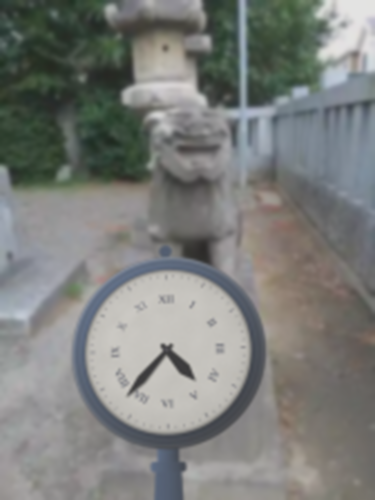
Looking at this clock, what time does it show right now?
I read 4:37
